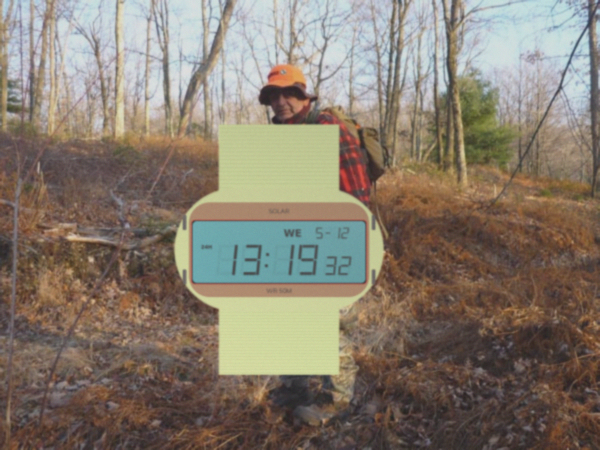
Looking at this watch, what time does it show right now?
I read 13:19:32
